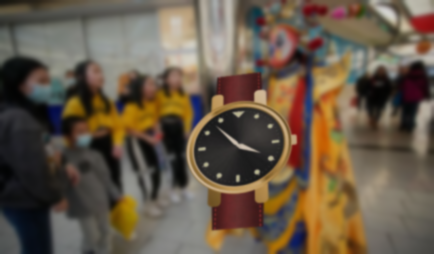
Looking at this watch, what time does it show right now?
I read 3:53
